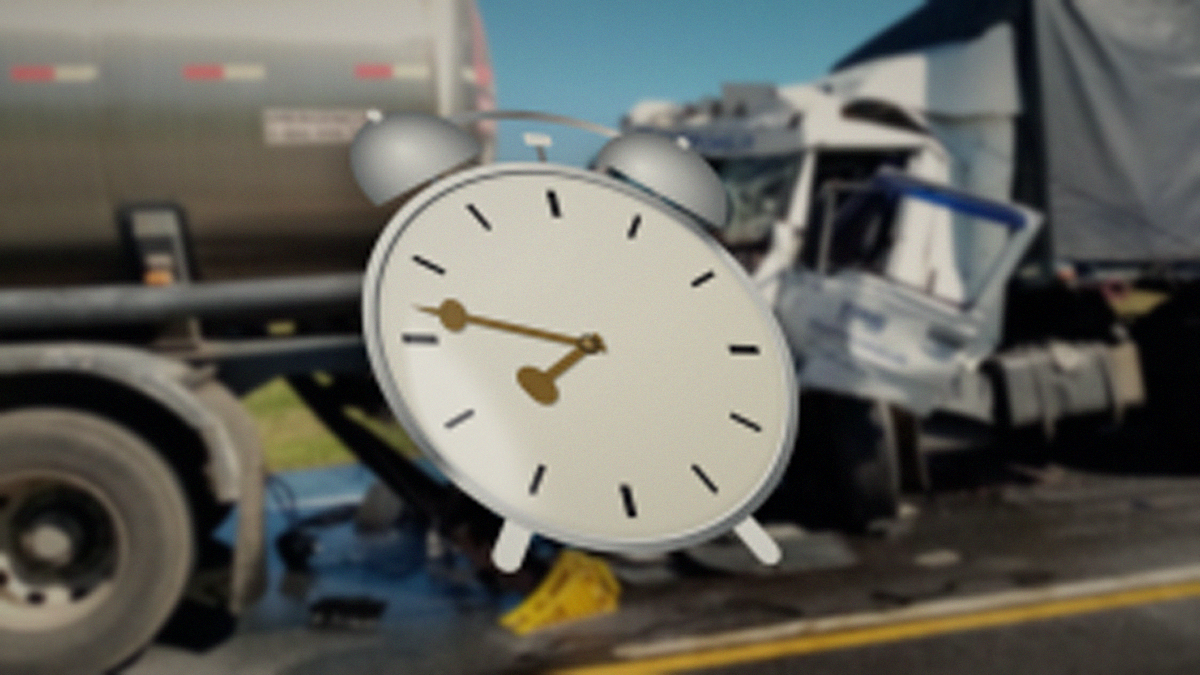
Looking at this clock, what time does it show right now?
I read 7:47
